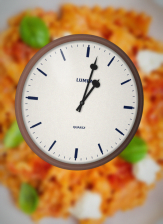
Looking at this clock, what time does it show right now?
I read 1:02
